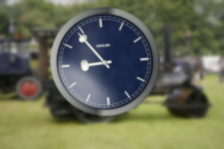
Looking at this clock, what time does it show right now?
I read 8:54
